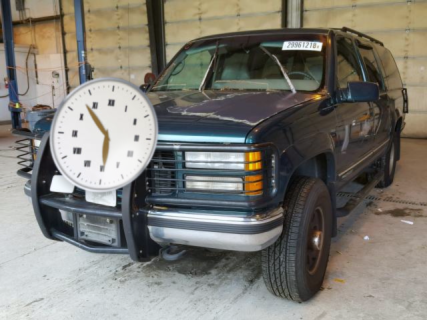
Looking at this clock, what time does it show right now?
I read 5:53
